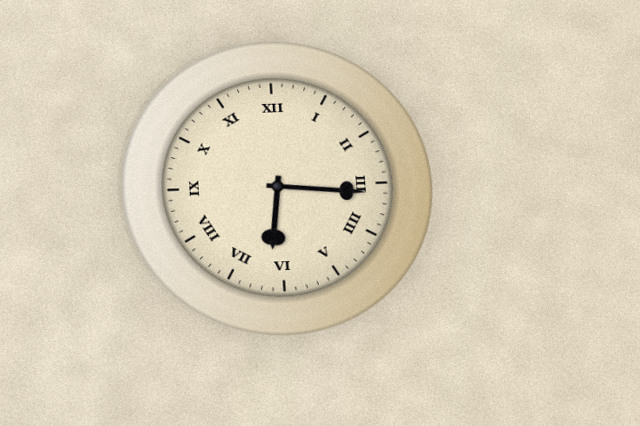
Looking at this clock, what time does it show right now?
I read 6:16
